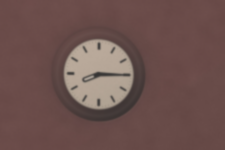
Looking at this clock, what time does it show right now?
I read 8:15
